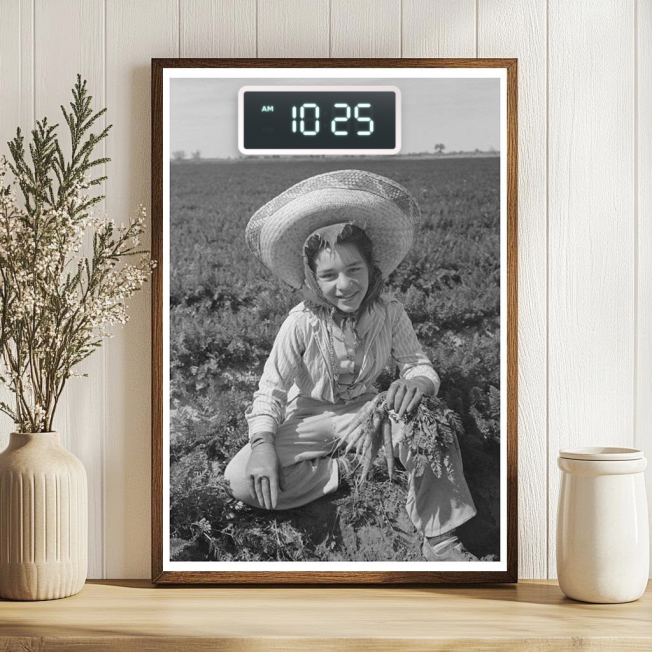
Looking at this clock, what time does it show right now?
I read 10:25
